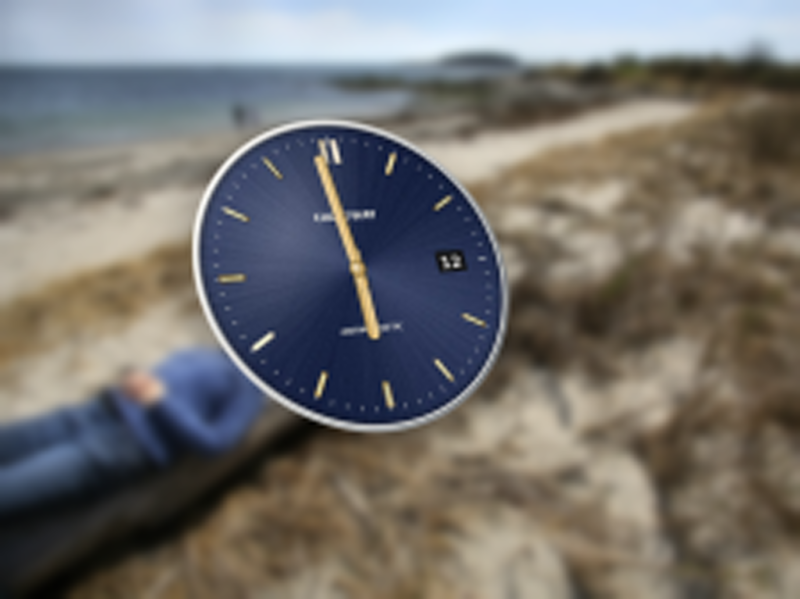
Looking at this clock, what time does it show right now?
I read 5:59
